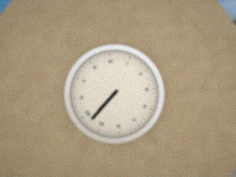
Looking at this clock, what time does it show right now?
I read 7:38
